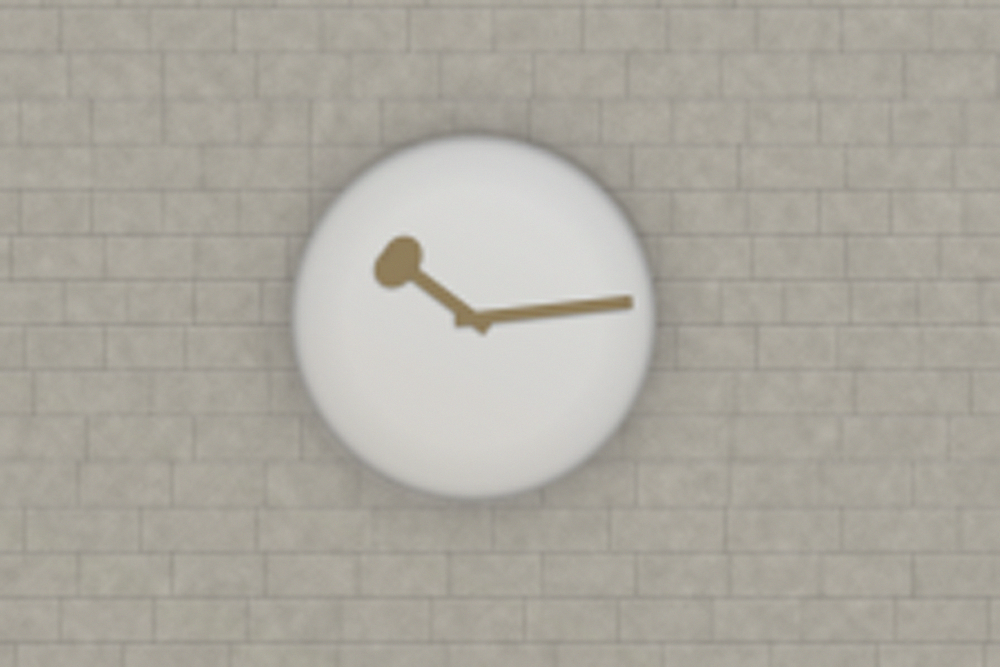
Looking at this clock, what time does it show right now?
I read 10:14
